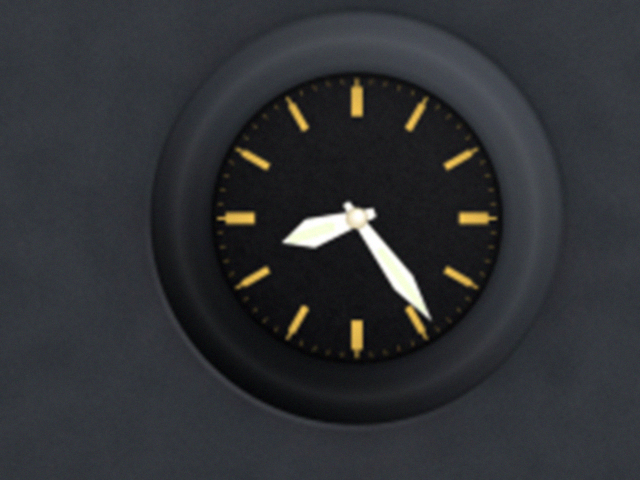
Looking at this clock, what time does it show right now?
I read 8:24
